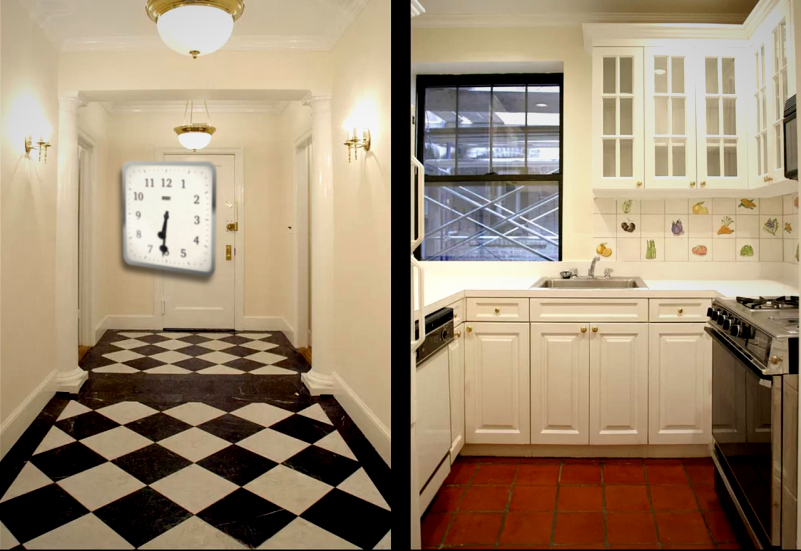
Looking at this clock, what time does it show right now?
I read 6:31
